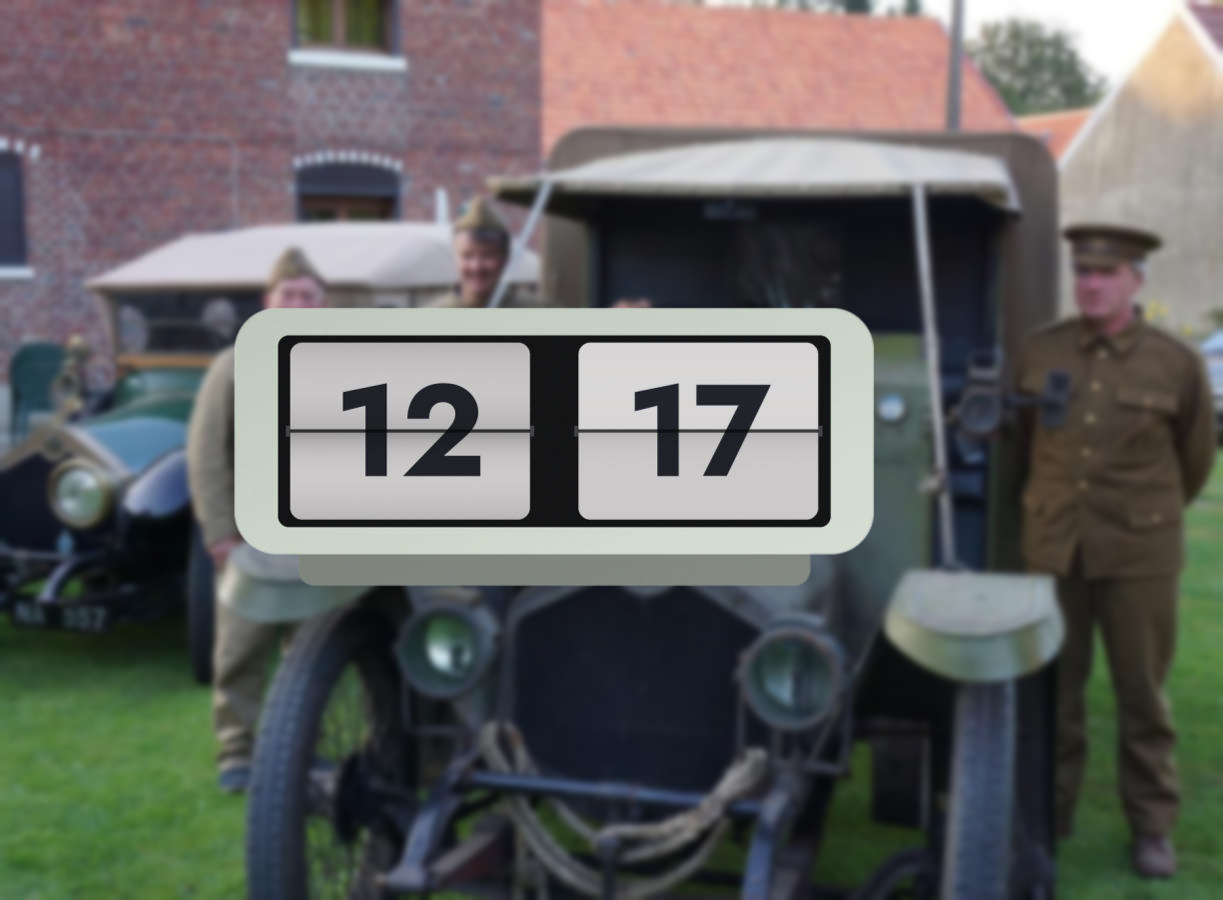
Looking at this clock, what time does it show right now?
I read 12:17
